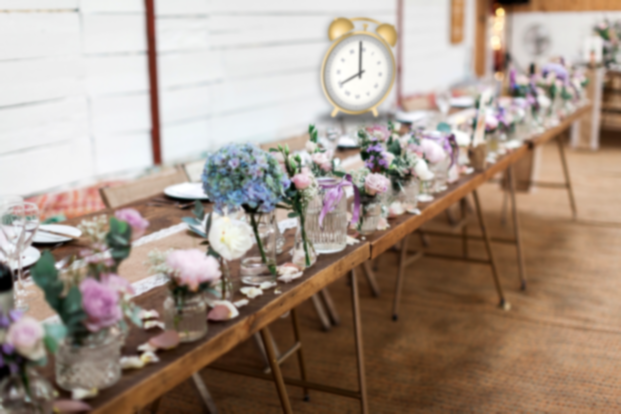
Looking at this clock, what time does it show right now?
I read 7:59
